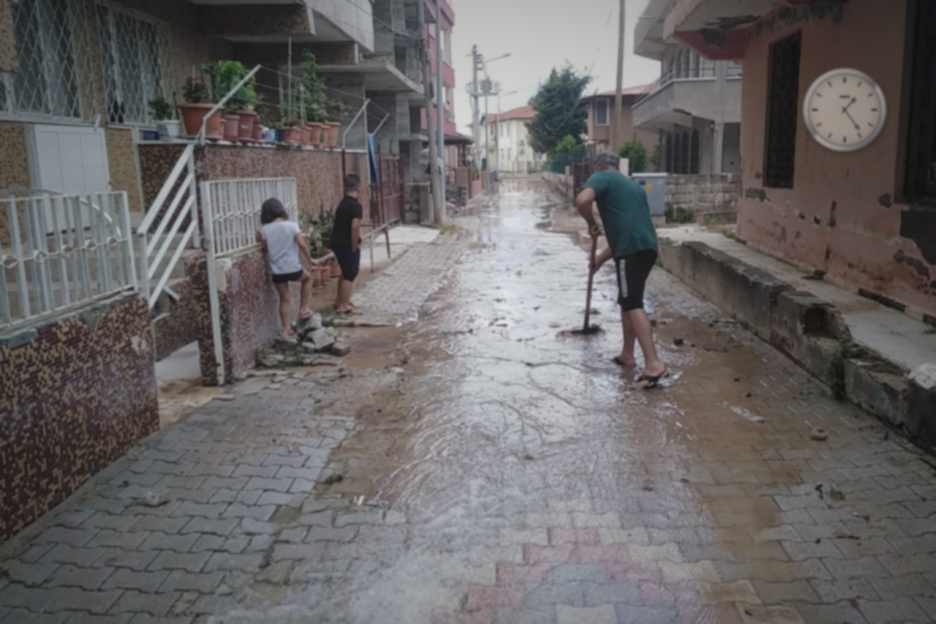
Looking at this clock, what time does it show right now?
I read 1:24
